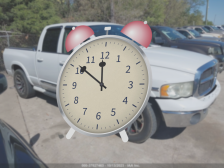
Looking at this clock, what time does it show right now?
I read 11:51
